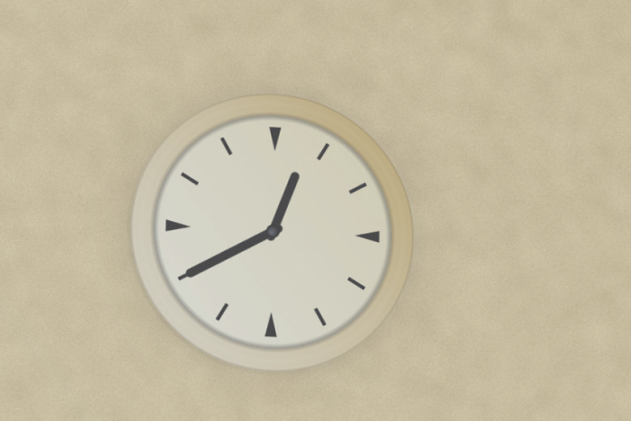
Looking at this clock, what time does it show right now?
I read 12:40
